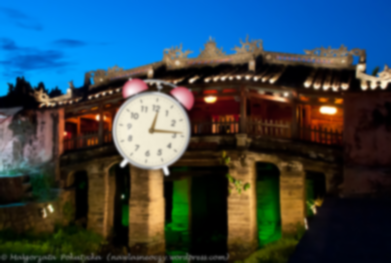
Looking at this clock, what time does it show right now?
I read 12:14
